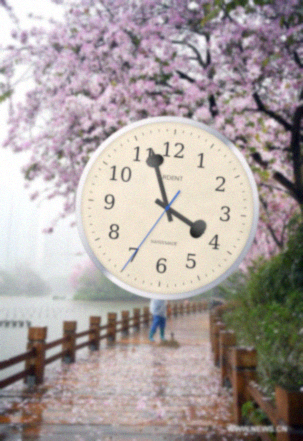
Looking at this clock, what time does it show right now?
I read 3:56:35
